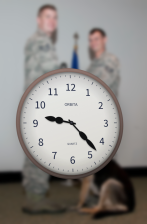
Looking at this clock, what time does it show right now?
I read 9:23
